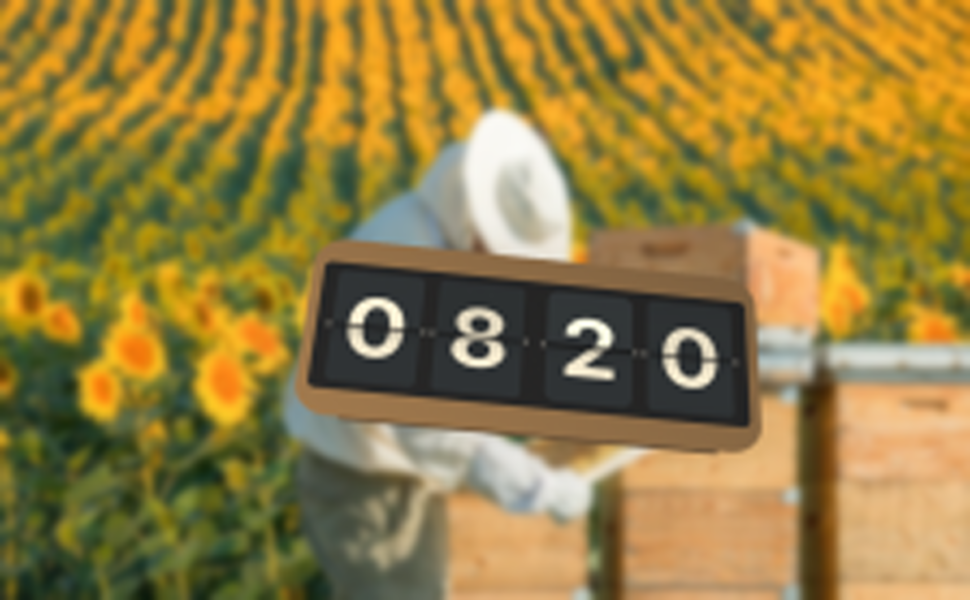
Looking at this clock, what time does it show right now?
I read 8:20
